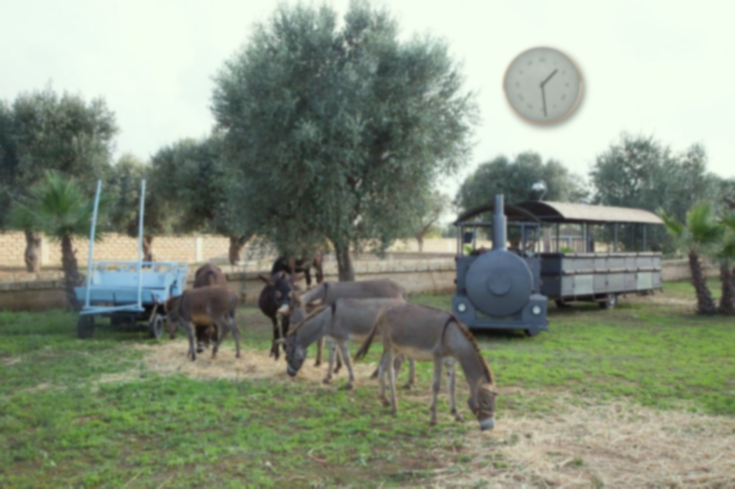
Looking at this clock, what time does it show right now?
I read 1:29
